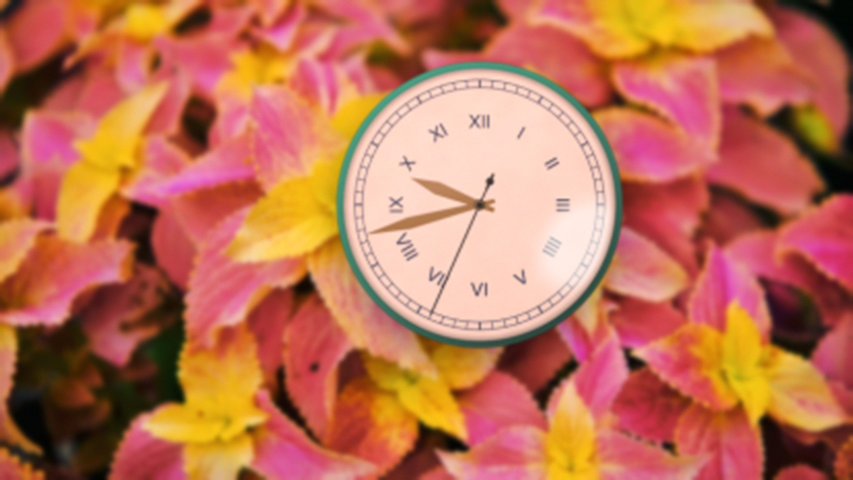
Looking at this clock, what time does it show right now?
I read 9:42:34
